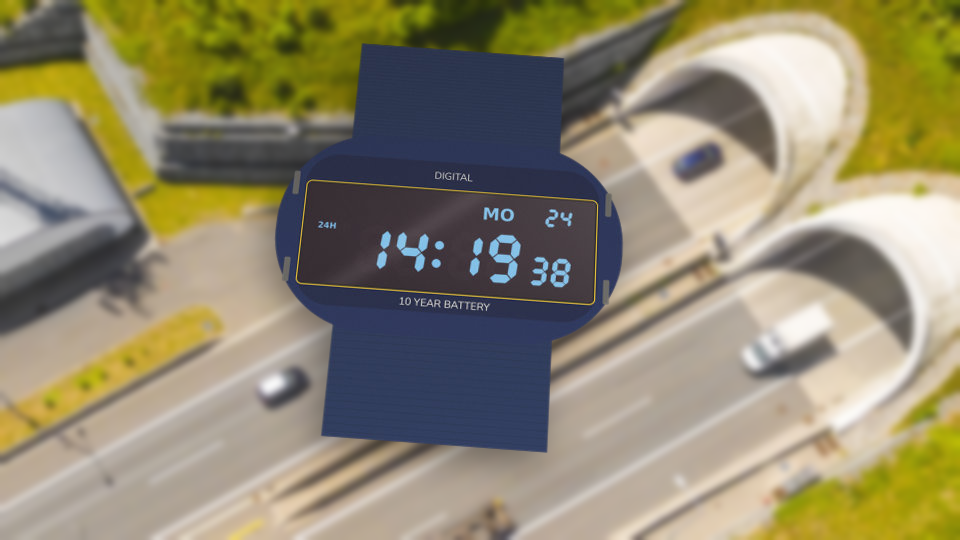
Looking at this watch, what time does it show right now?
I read 14:19:38
